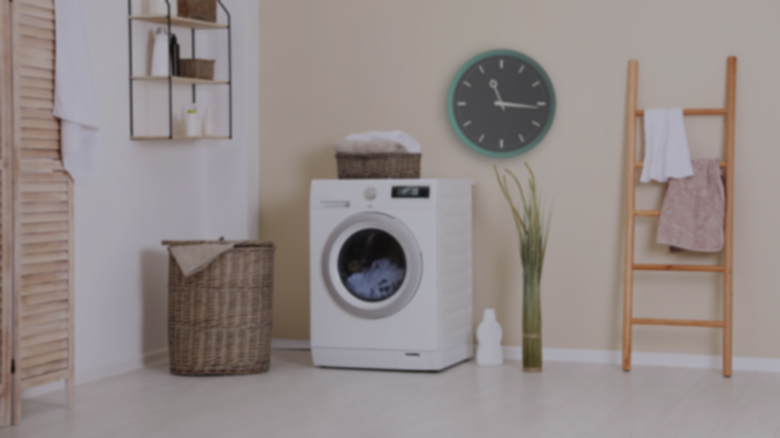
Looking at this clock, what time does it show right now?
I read 11:16
